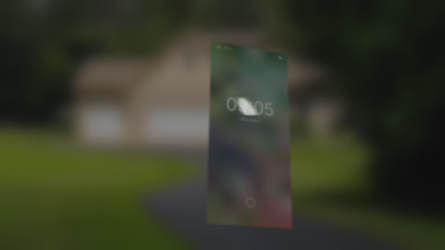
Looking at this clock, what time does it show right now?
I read 9:05
